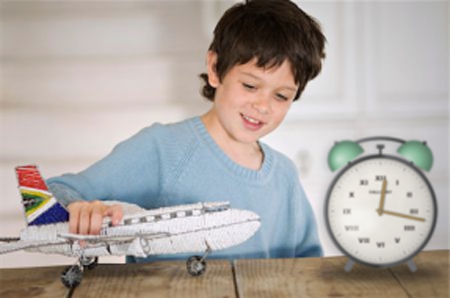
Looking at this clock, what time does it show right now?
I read 12:17
